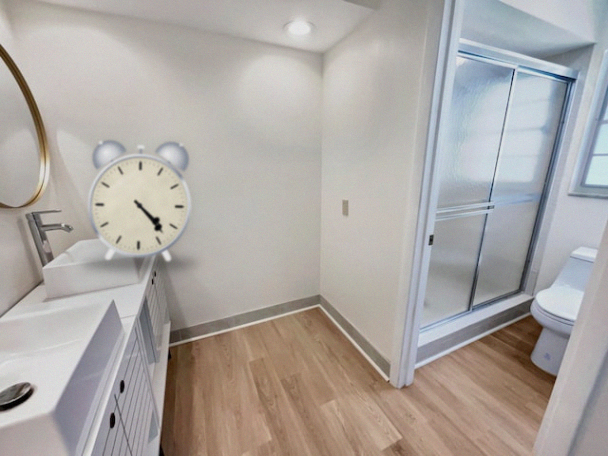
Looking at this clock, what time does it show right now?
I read 4:23
